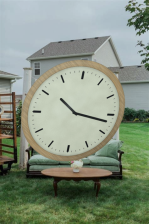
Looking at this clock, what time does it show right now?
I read 10:17
